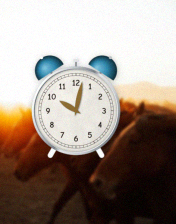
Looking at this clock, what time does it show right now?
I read 10:02
